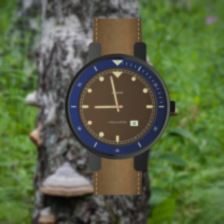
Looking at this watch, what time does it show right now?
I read 8:58
